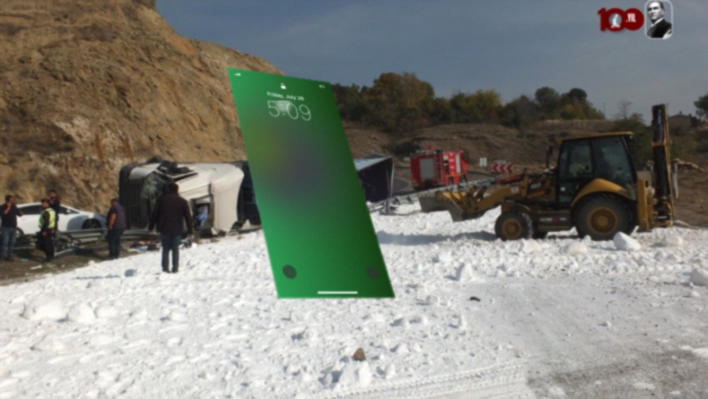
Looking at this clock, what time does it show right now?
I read 5:09
